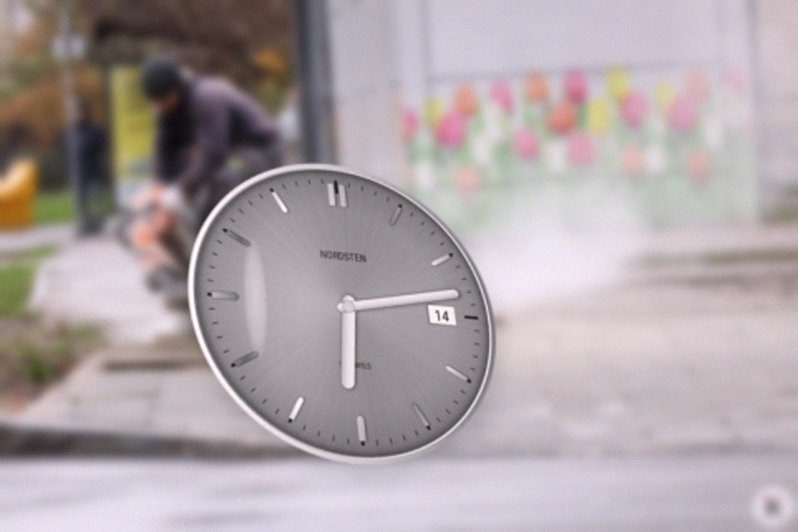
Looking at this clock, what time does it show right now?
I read 6:13
